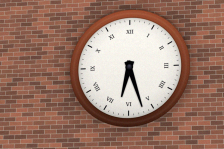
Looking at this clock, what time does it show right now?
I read 6:27
